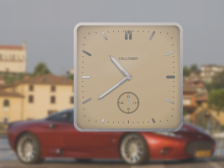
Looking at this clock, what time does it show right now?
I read 10:39
